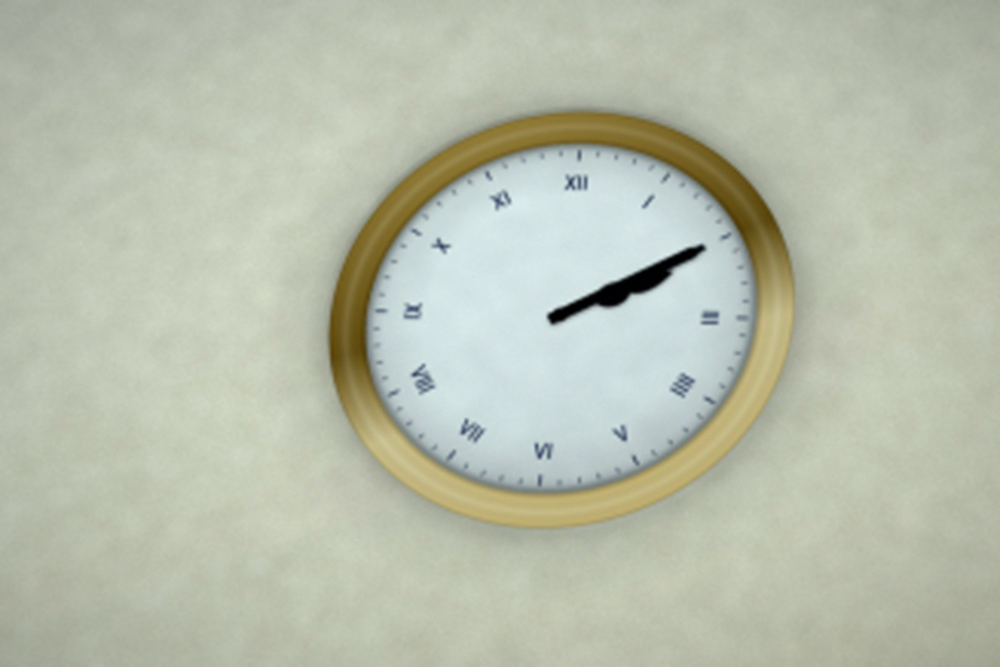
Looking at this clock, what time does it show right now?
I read 2:10
